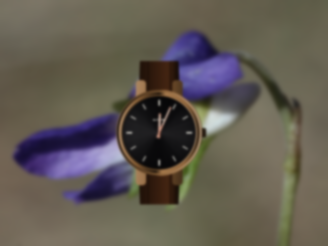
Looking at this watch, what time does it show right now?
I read 12:04
